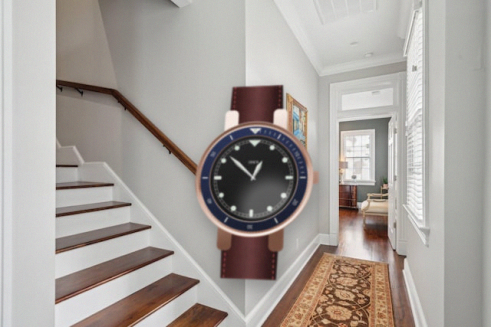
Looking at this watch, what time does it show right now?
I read 12:52
